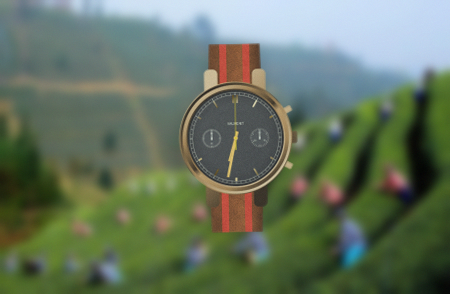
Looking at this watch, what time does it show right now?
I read 6:32
